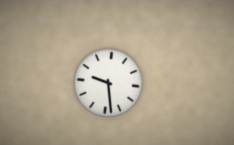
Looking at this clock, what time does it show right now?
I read 9:28
